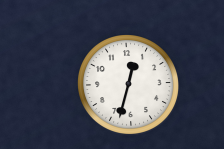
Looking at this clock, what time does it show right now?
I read 12:33
